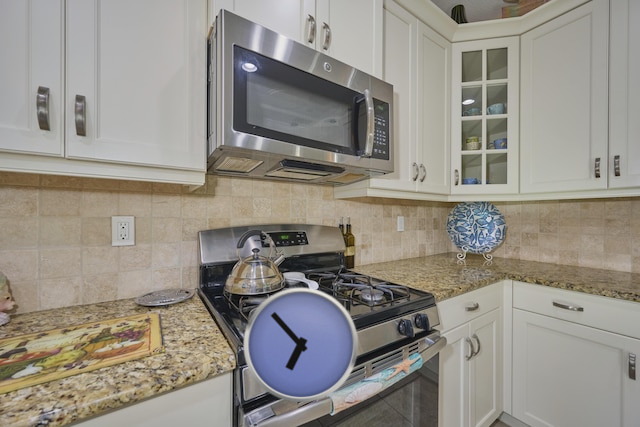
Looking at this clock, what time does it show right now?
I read 6:53
